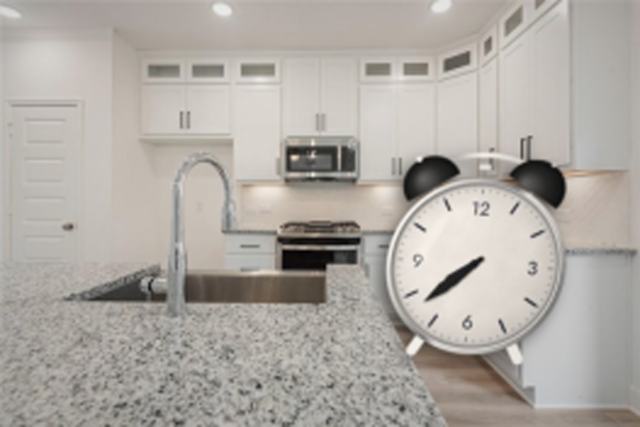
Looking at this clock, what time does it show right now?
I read 7:38
